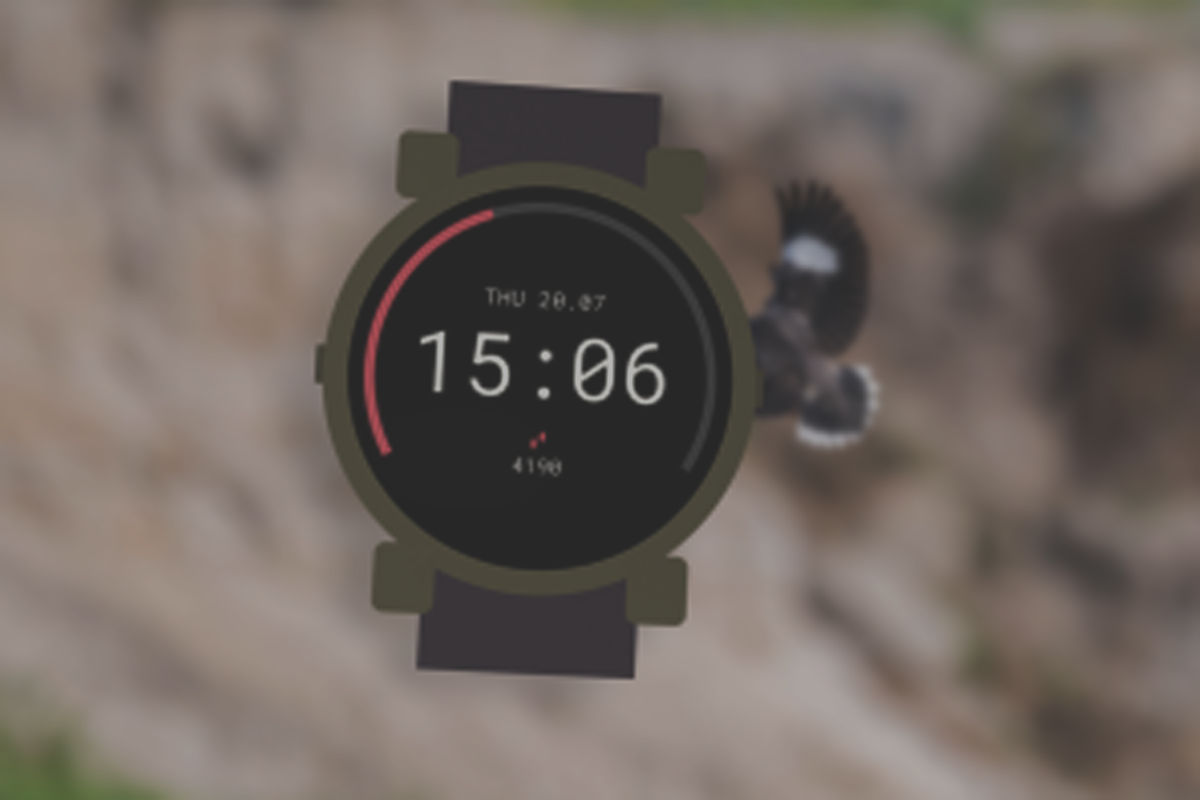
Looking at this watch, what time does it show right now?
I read 15:06
